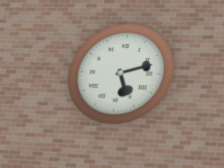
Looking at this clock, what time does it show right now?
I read 5:12
